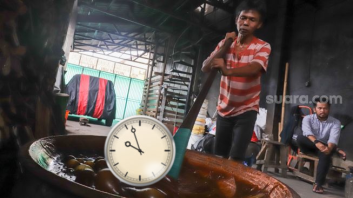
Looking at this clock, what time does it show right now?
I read 9:57
